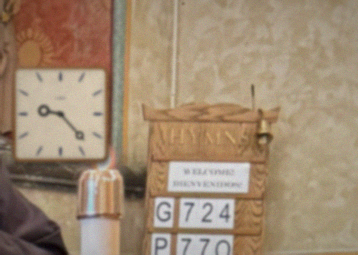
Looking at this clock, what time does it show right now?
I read 9:23
